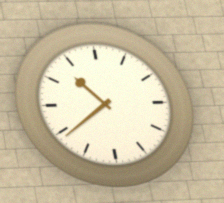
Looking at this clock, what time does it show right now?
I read 10:39
